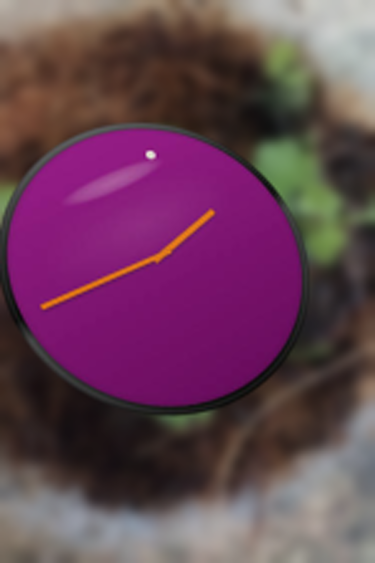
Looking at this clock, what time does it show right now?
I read 1:41
